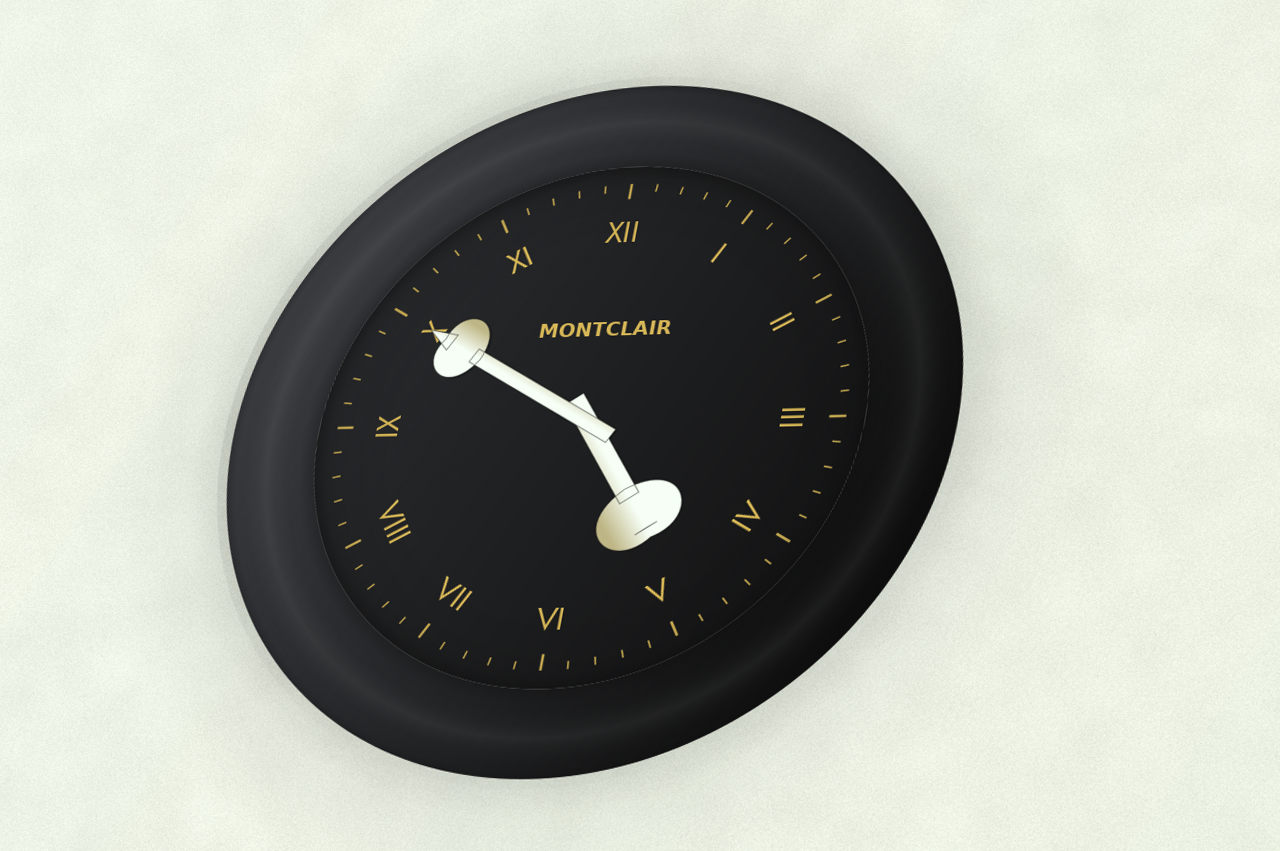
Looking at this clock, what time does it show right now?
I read 4:50
